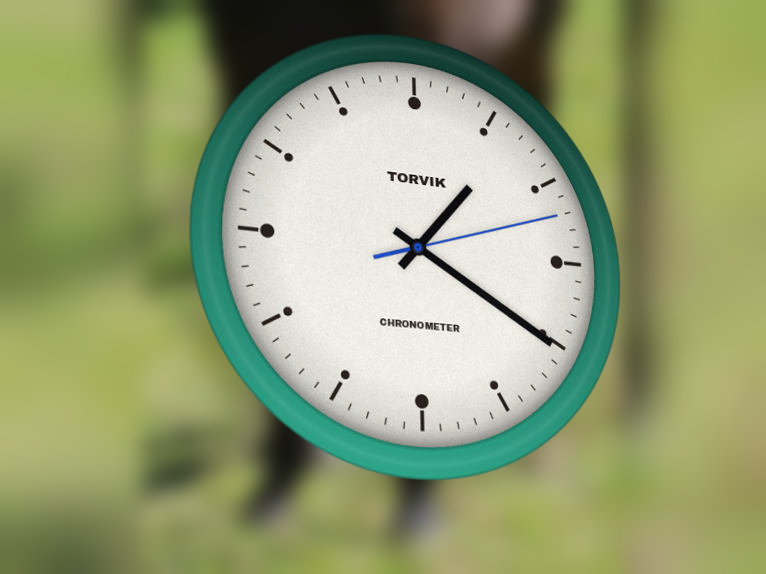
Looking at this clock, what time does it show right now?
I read 1:20:12
